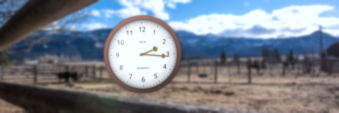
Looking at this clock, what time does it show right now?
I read 2:16
